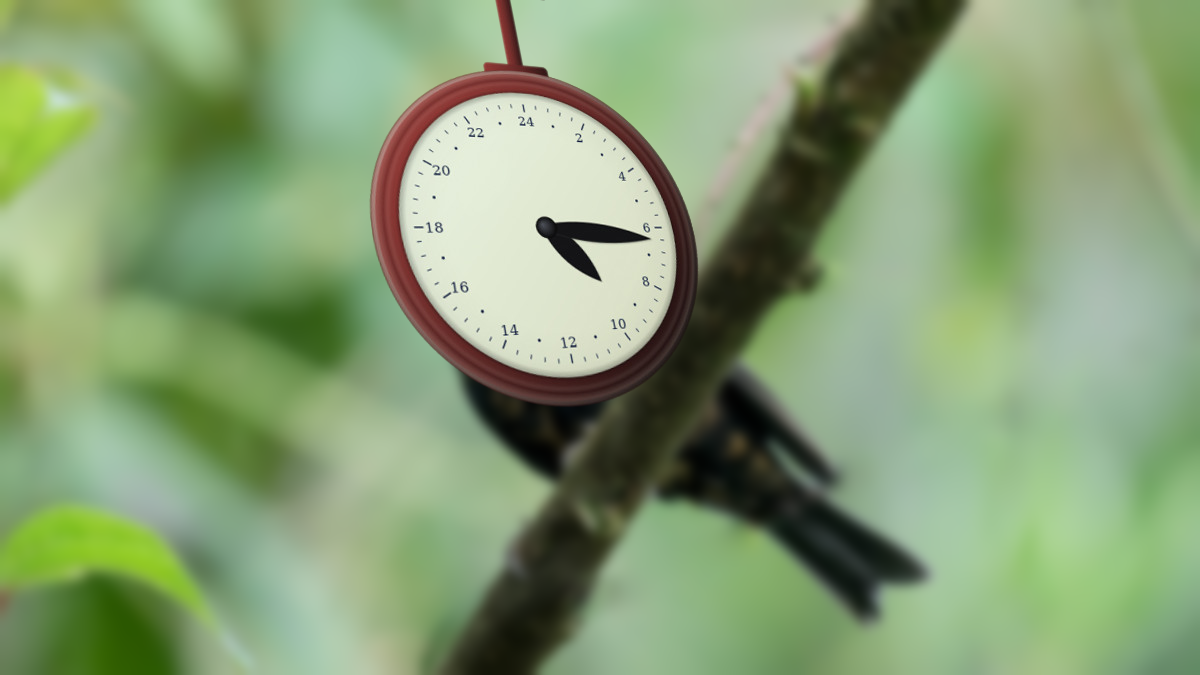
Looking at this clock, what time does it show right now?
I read 9:16
